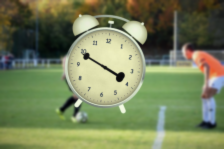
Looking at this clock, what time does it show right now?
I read 3:49
